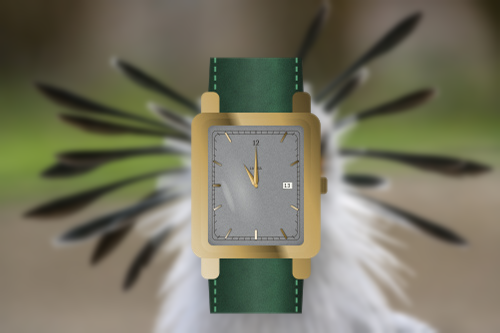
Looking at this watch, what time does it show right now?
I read 11:00
